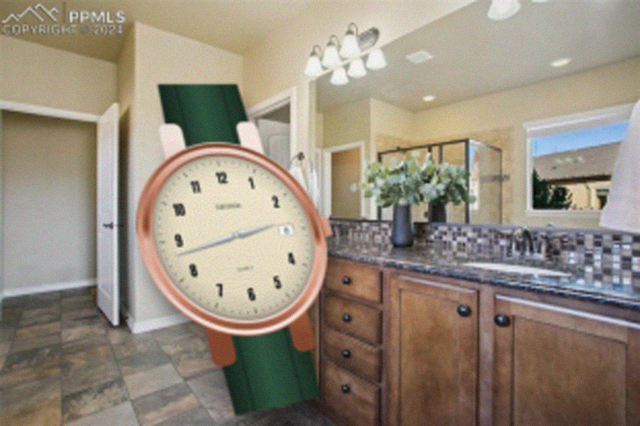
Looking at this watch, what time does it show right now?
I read 2:43
